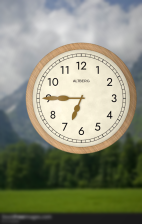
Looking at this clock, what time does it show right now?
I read 6:45
